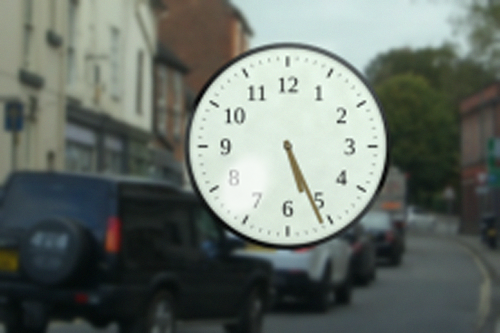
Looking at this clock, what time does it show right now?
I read 5:26
